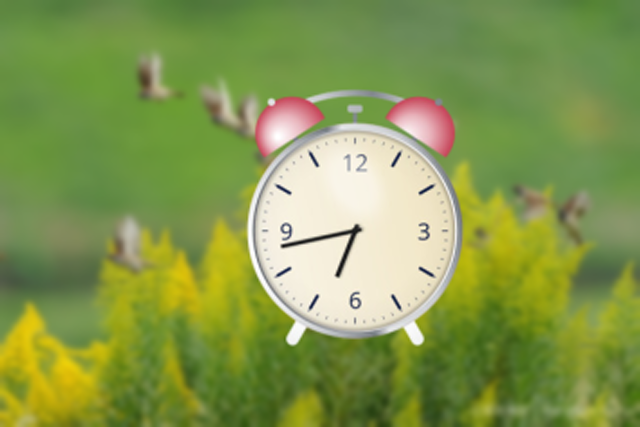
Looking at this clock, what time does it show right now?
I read 6:43
